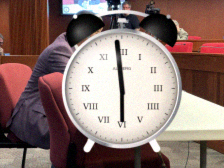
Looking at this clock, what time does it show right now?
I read 5:59
